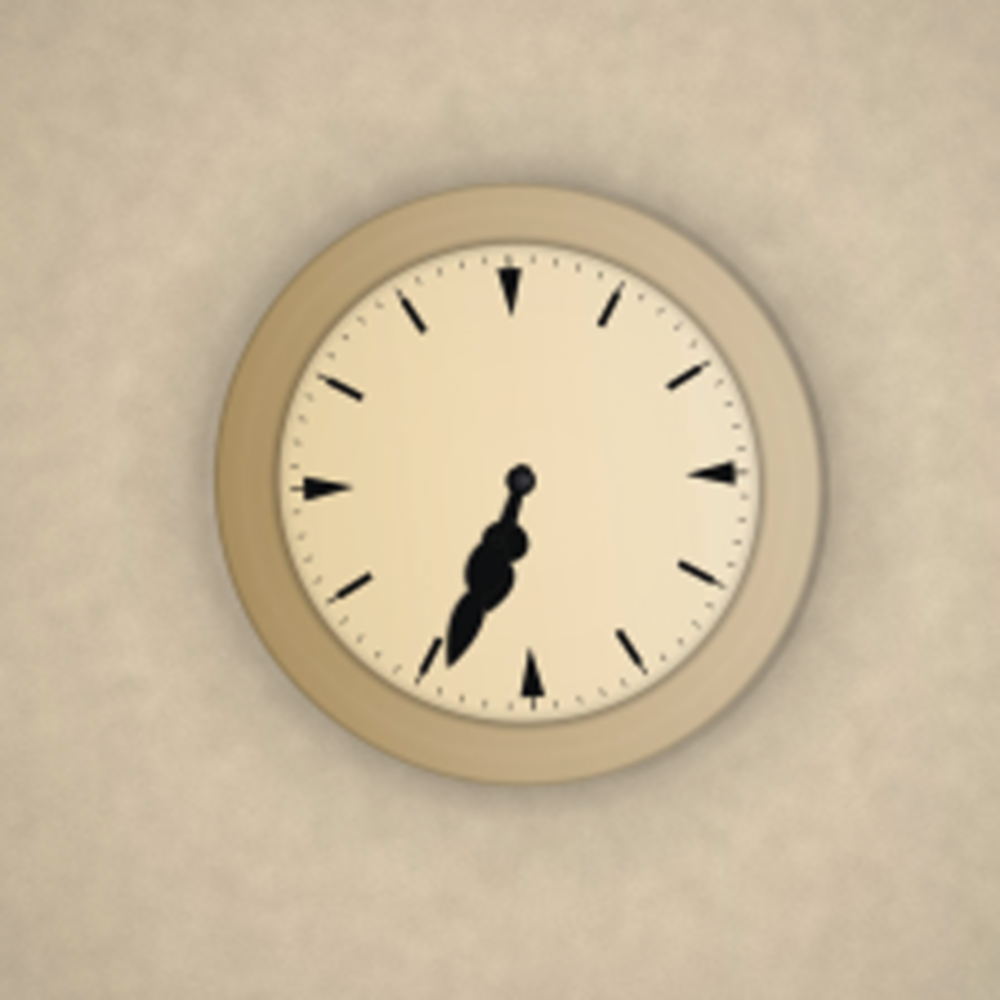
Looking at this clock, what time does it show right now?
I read 6:34
